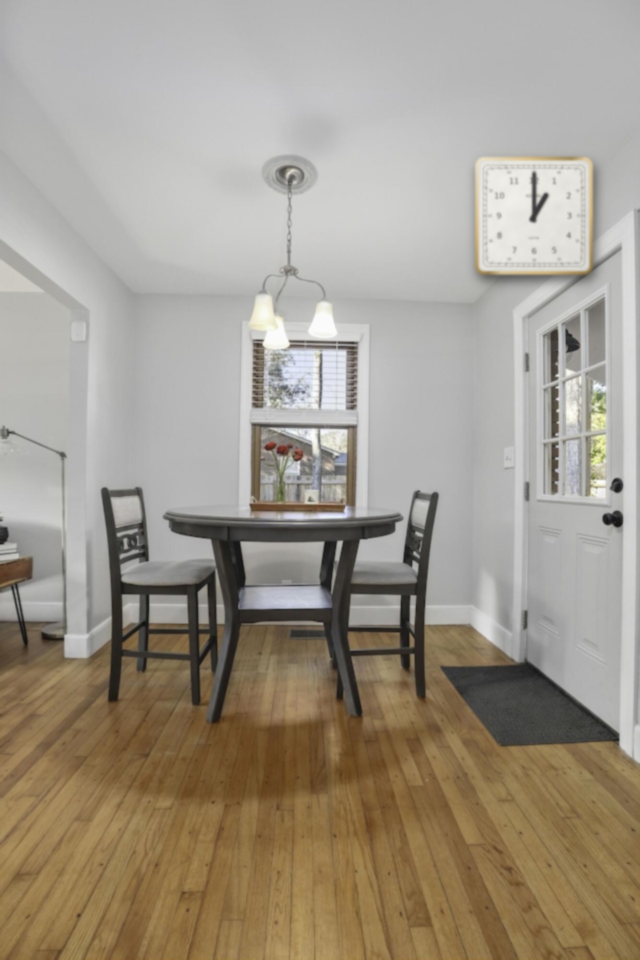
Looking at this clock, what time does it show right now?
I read 1:00
